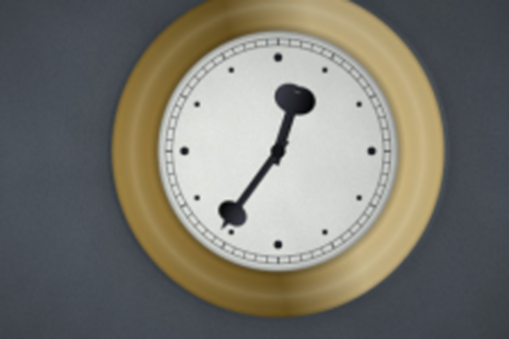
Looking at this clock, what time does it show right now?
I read 12:36
